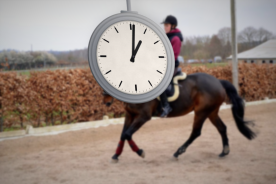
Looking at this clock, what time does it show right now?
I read 1:01
